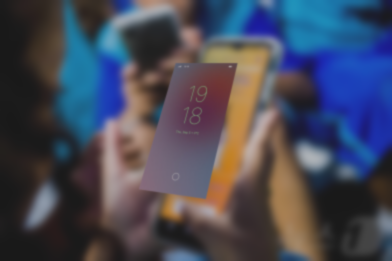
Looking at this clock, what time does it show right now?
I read 19:18
